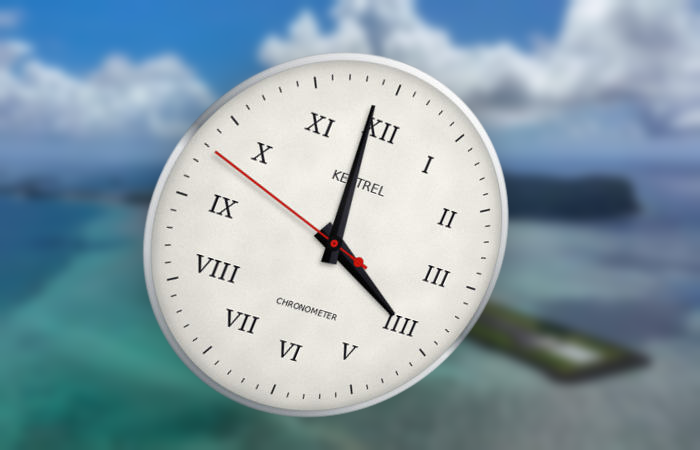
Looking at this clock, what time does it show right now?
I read 3:58:48
